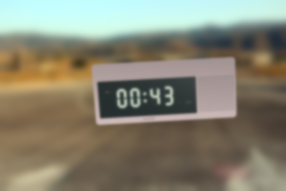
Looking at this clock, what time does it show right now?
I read 0:43
